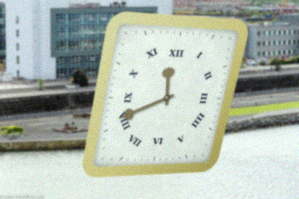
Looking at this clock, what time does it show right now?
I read 11:41
